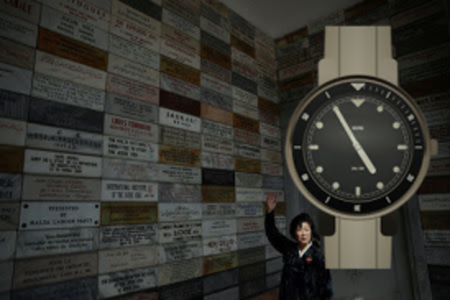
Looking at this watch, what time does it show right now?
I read 4:55
